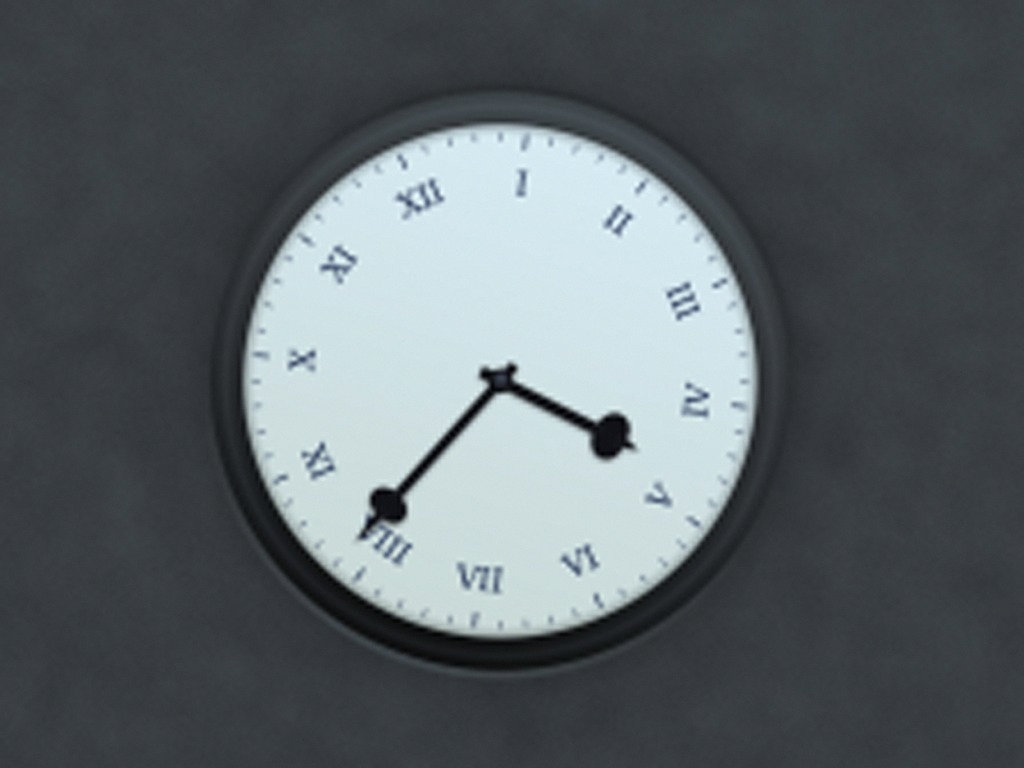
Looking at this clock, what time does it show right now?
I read 4:41
